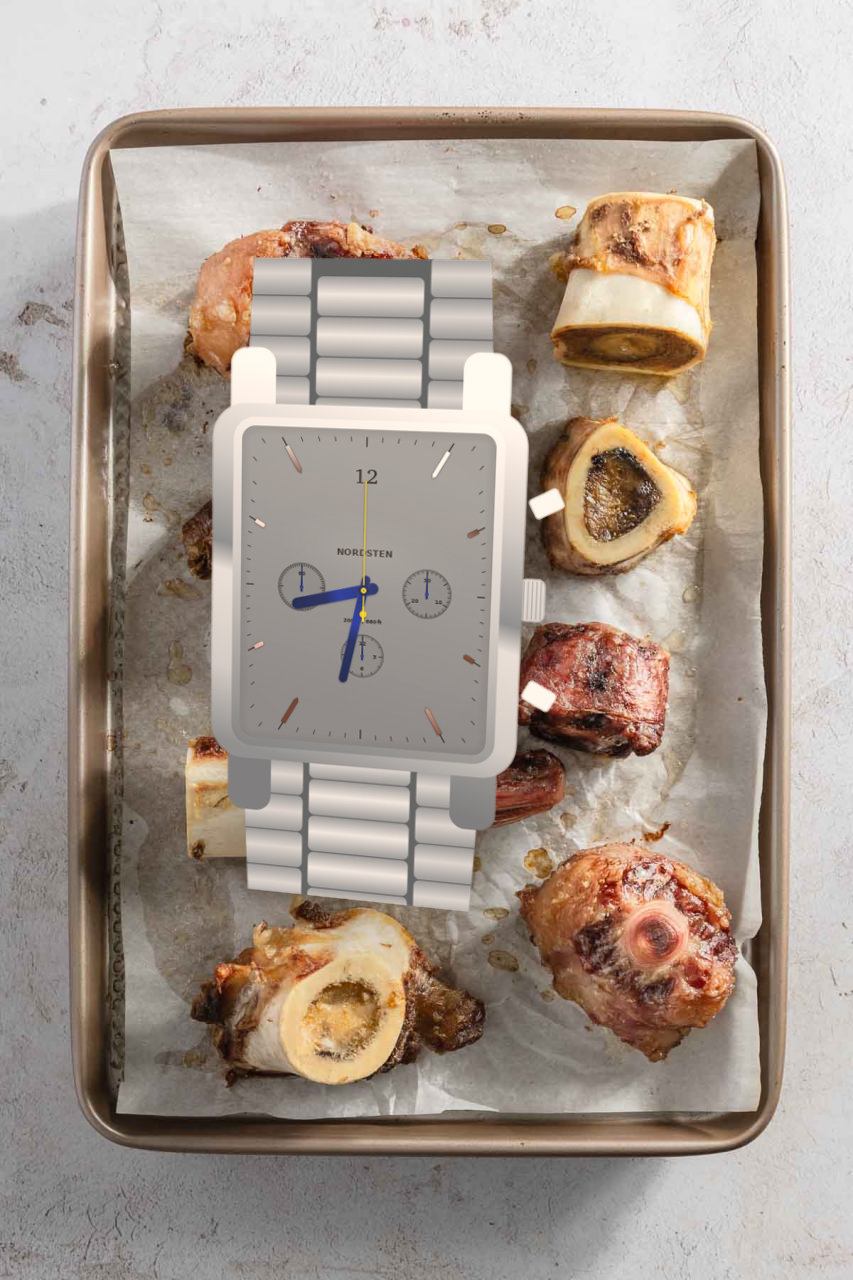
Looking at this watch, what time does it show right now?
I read 8:32
